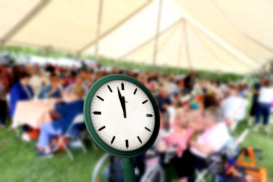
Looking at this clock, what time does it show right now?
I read 11:58
